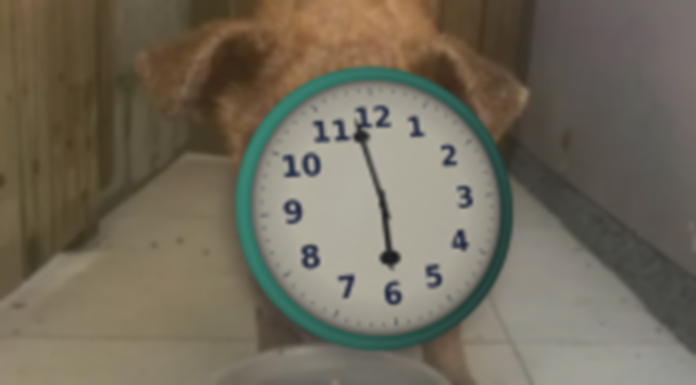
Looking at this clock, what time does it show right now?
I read 5:58
